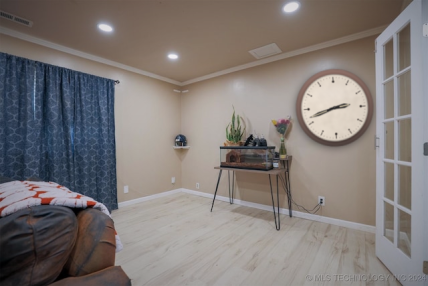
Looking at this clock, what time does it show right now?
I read 2:42
